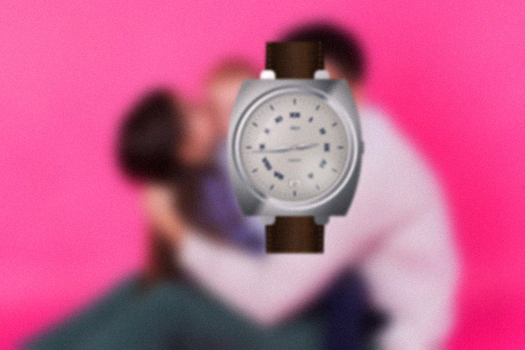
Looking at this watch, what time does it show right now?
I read 2:44
